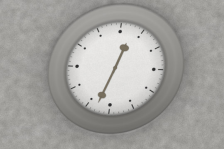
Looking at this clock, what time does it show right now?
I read 12:33
